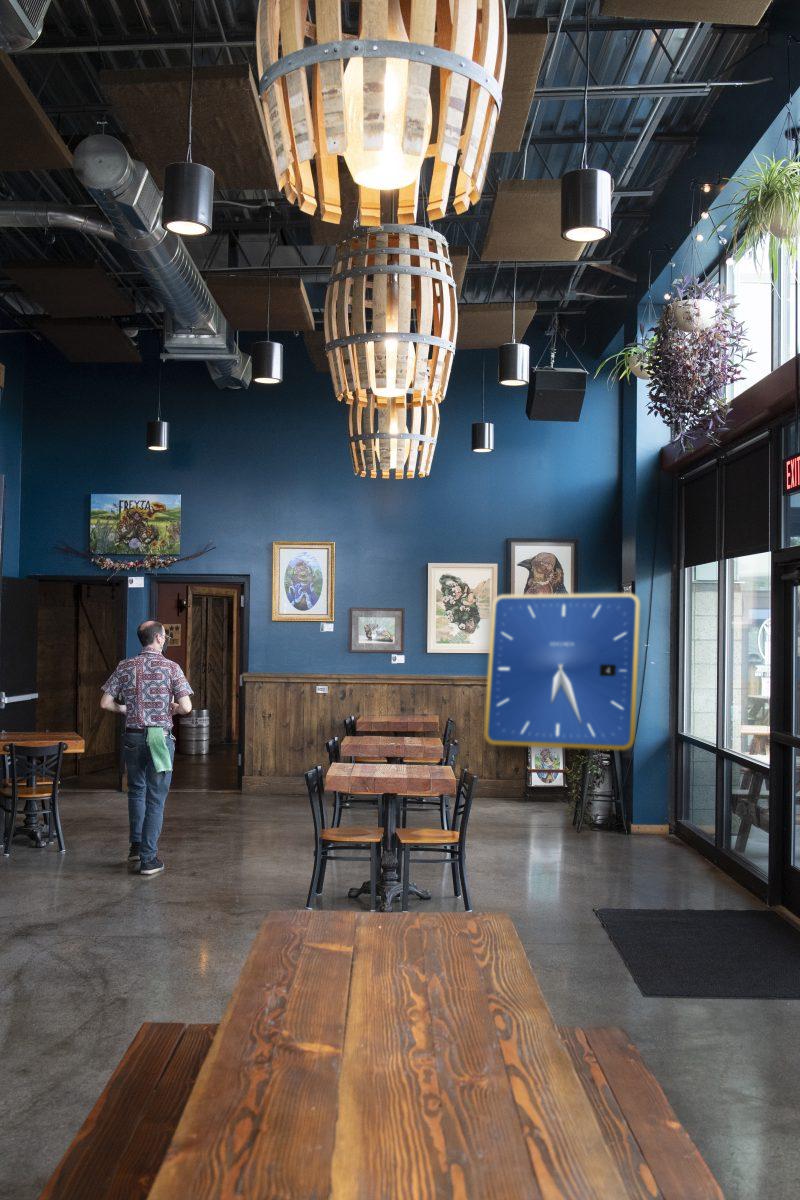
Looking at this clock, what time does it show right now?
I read 6:26
